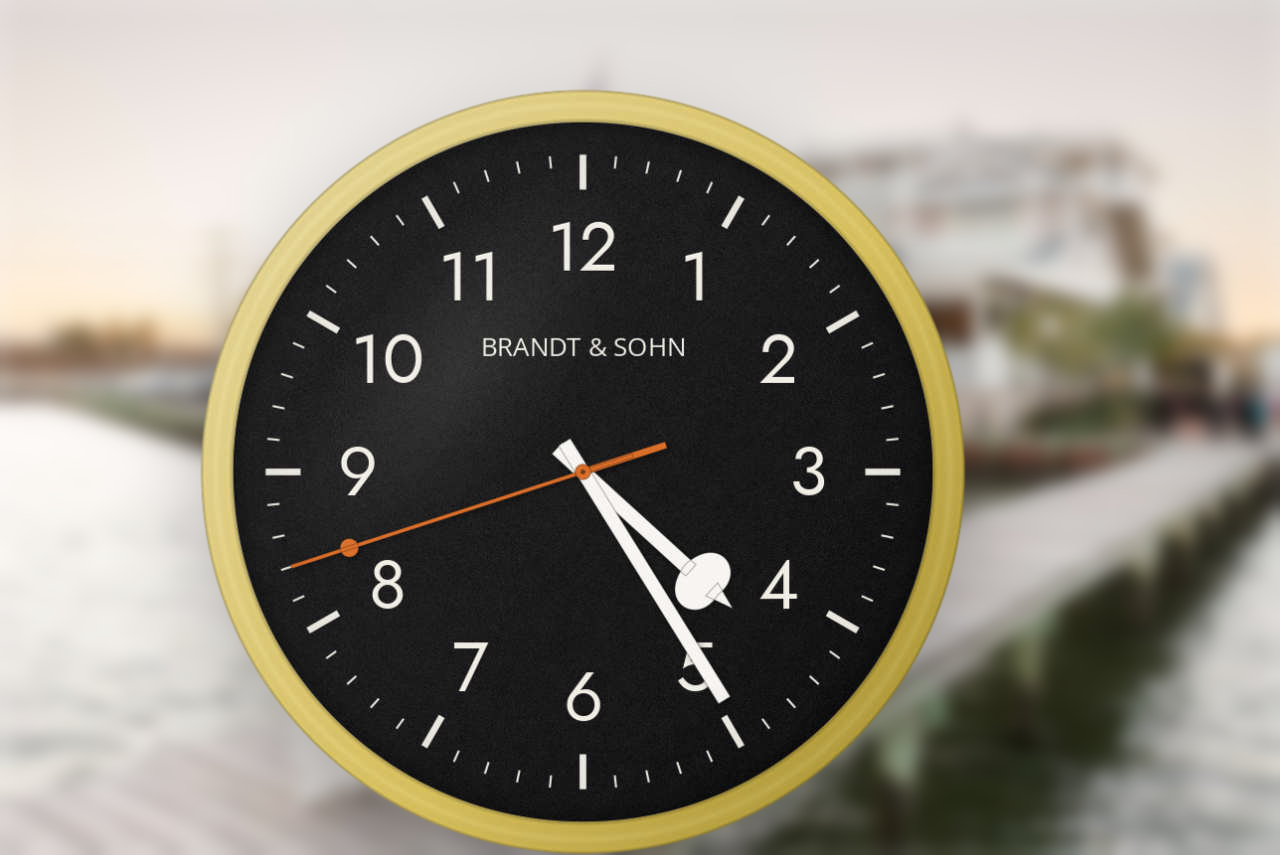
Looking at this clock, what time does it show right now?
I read 4:24:42
